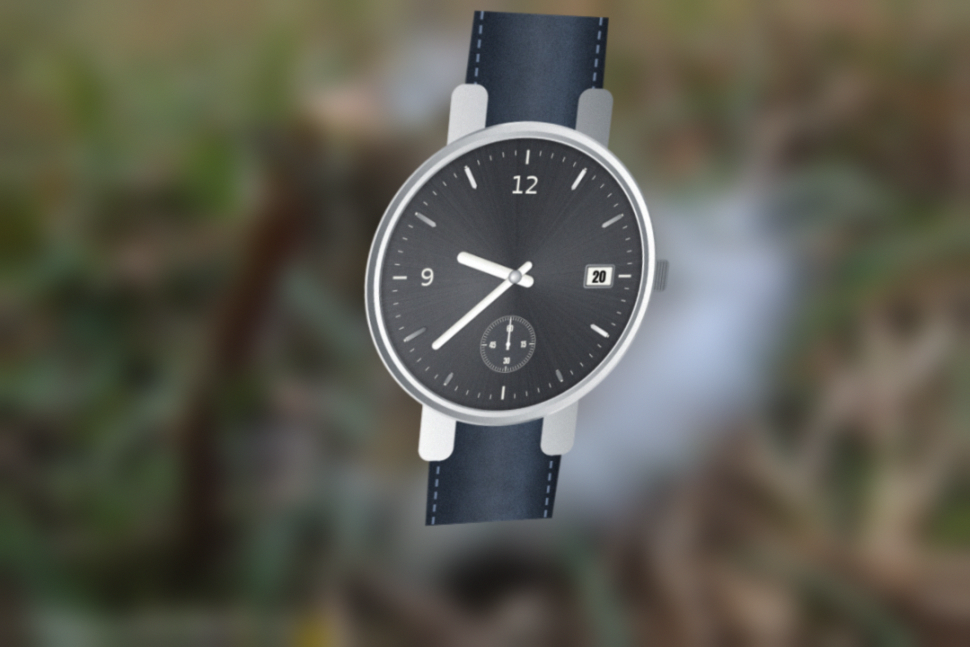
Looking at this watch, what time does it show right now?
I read 9:38
